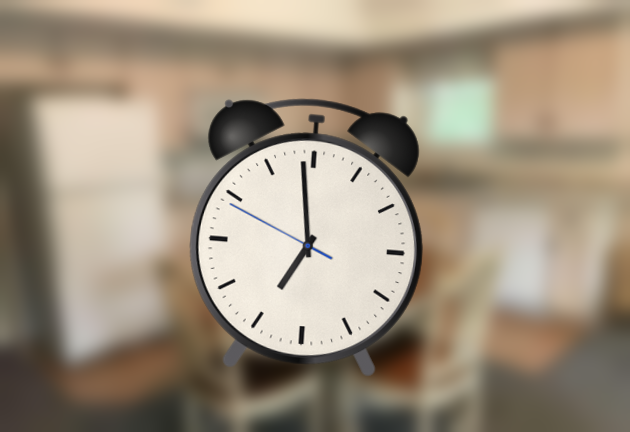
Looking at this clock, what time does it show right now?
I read 6:58:49
